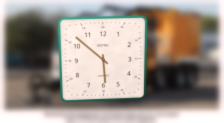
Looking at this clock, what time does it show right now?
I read 5:52
